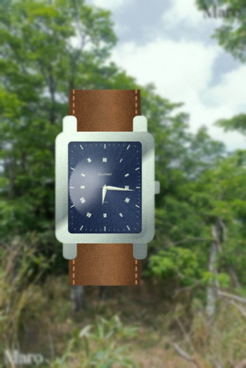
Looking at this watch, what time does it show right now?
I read 6:16
